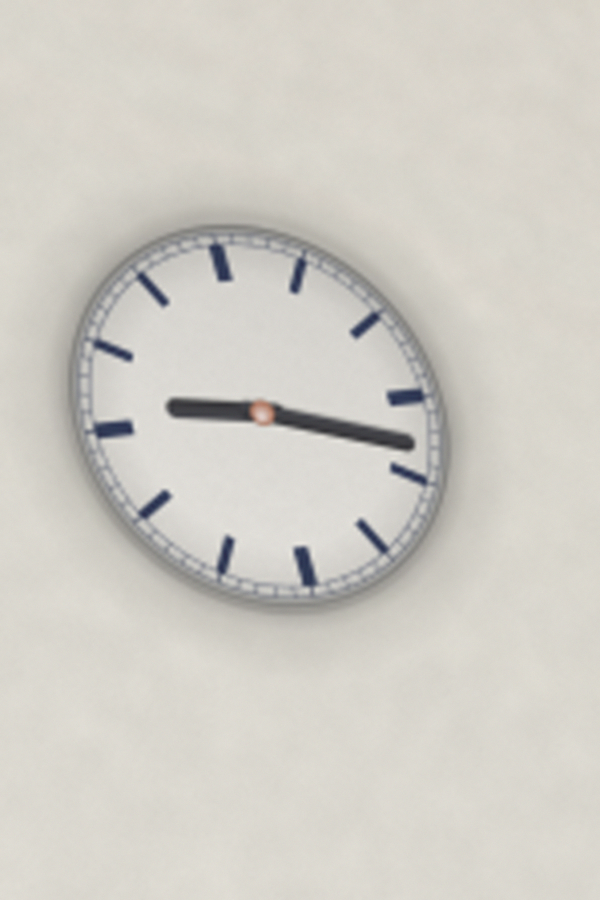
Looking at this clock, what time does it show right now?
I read 9:18
